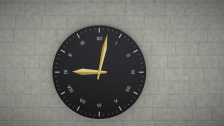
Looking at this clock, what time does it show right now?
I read 9:02
